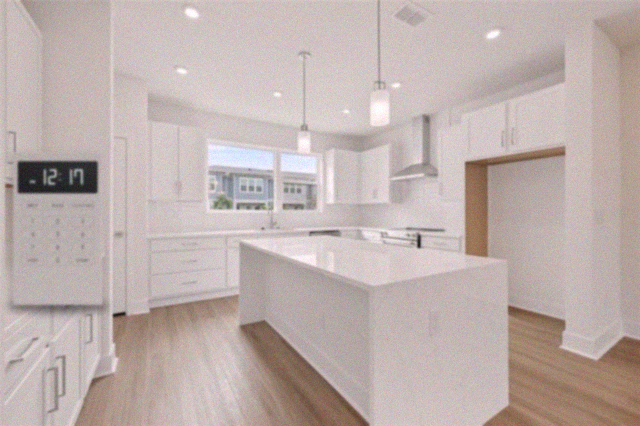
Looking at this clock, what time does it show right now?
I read 12:17
